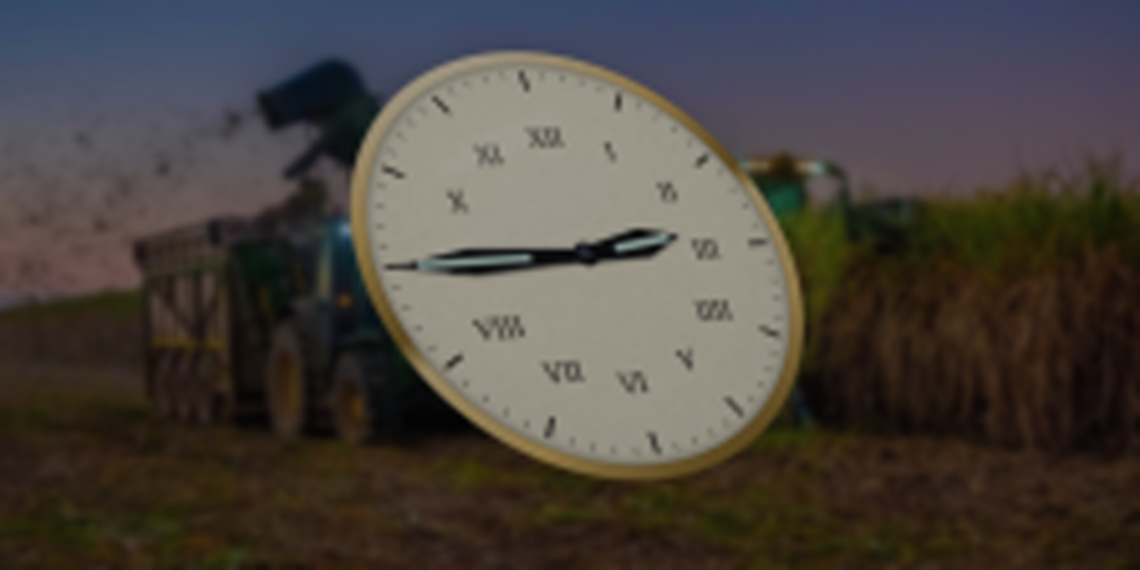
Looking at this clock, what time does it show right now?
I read 2:45
